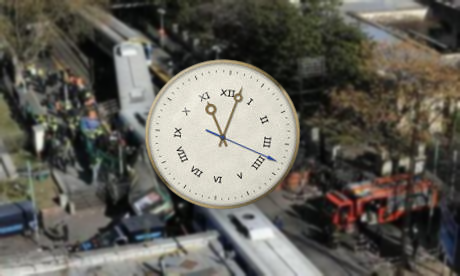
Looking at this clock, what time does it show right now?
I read 11:02:18
